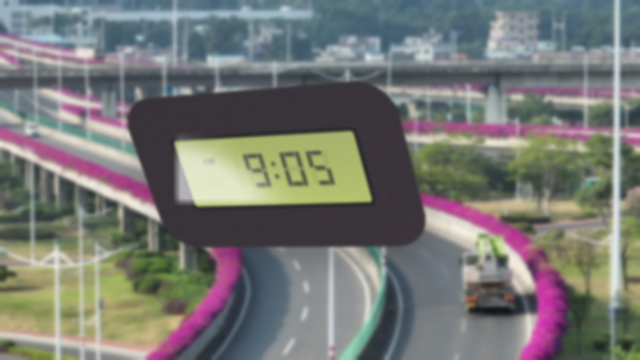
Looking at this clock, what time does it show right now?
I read 9:05
